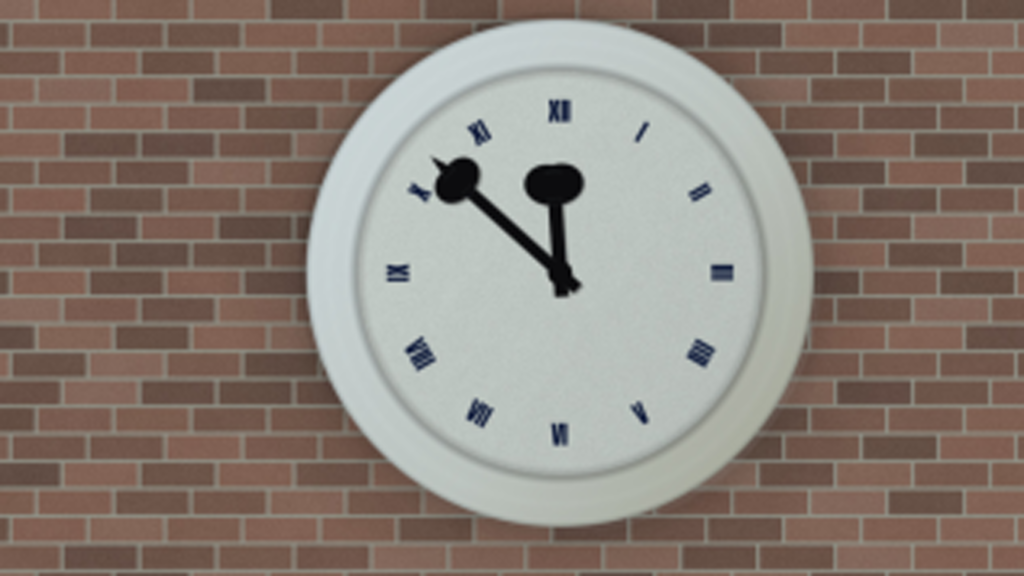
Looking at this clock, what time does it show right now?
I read 11:52
